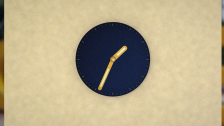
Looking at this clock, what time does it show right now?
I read 1:34
